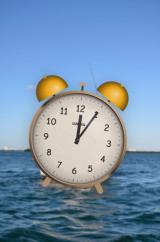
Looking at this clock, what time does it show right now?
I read 12:05
